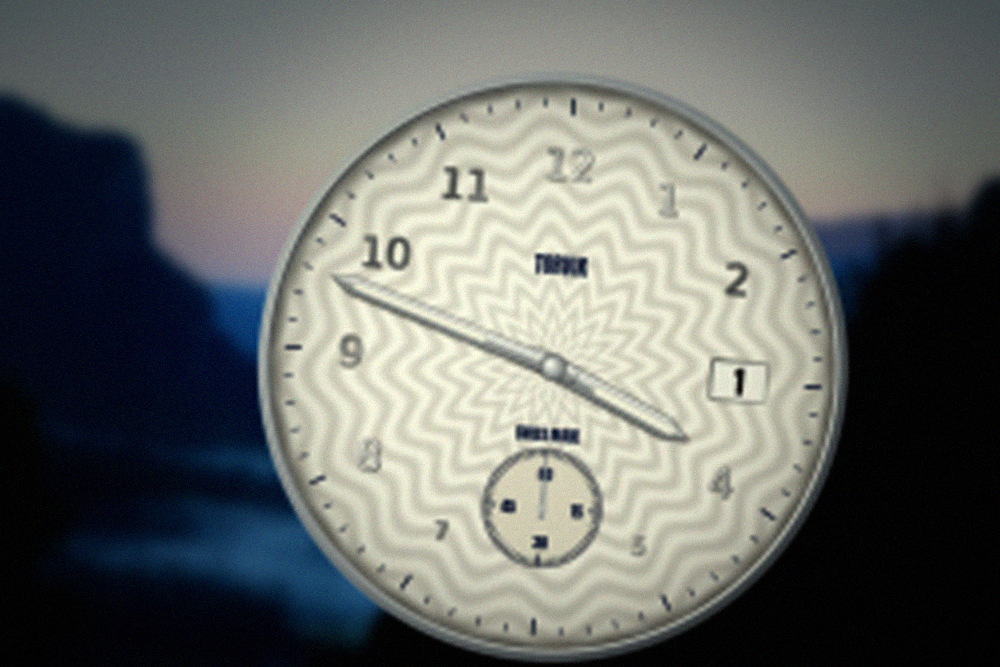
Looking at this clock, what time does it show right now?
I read 3:48
